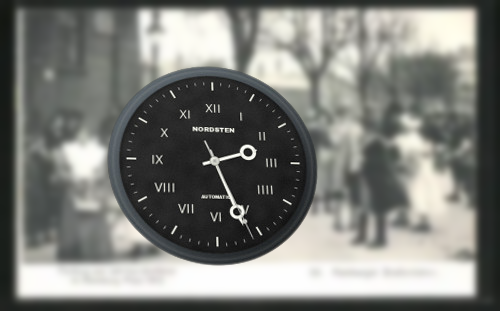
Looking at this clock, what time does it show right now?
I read 2:26:26
